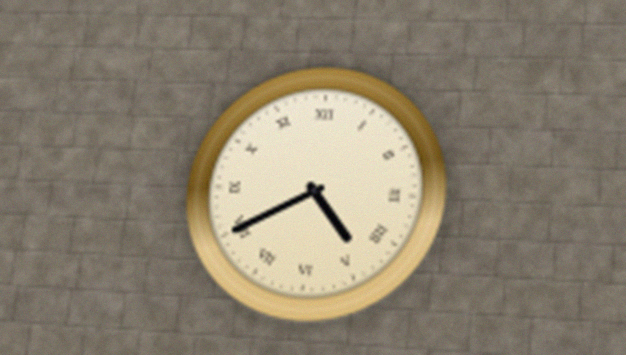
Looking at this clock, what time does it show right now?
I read 4:40
